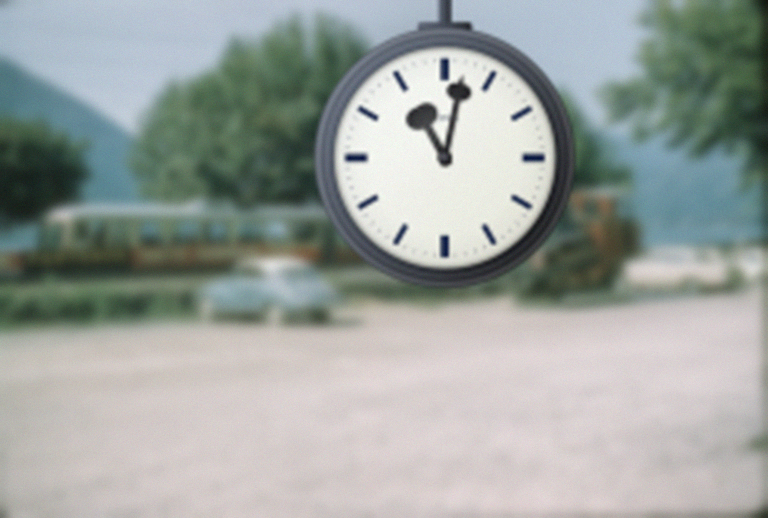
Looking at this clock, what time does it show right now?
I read 11:02
